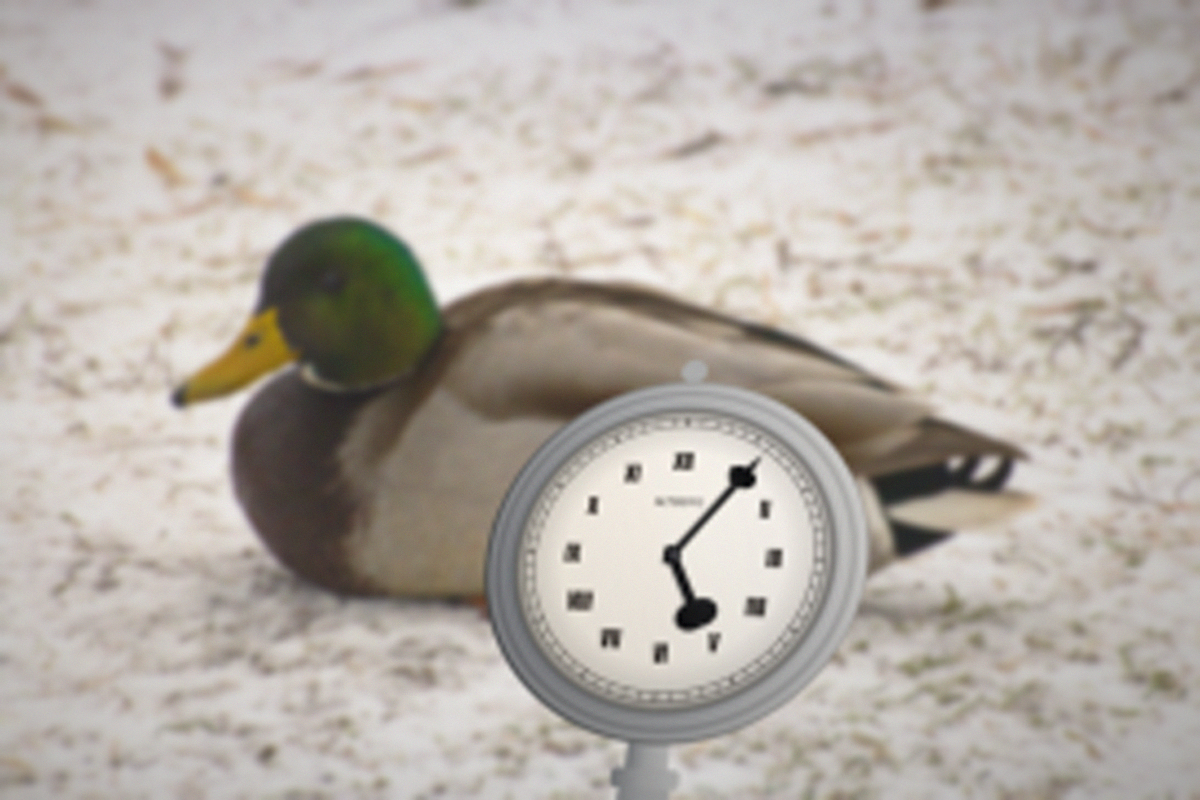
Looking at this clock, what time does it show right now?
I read 5:06
